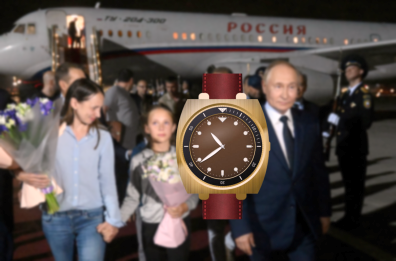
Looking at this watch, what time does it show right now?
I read 10:39
